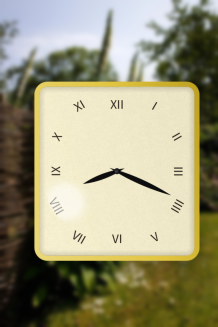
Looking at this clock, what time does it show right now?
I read 8:19
